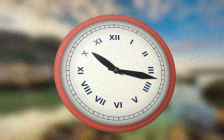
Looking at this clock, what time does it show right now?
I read 10:17
